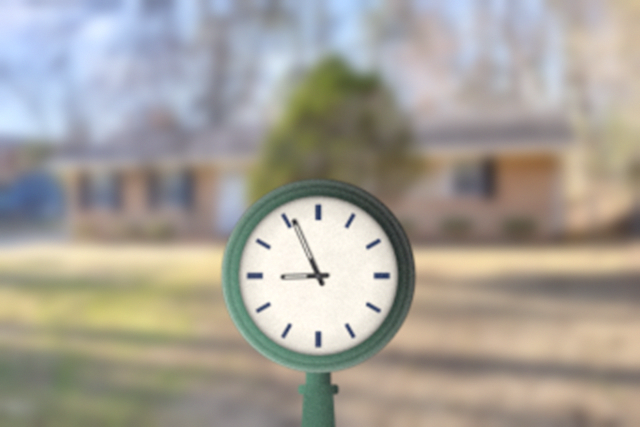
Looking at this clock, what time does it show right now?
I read 8:56
